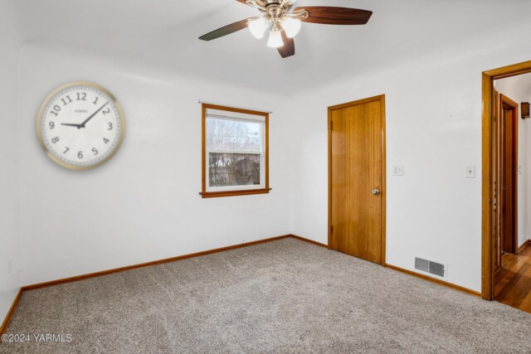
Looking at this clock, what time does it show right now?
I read 9:08
